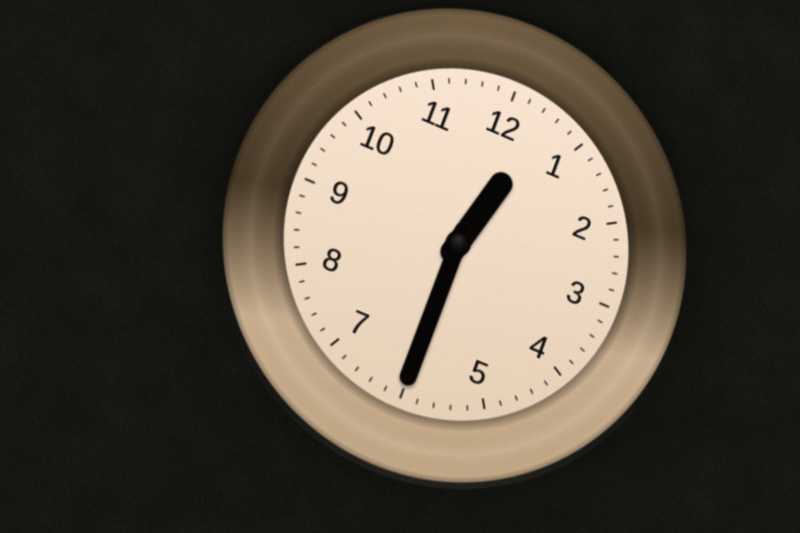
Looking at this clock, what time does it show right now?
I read 12:30
